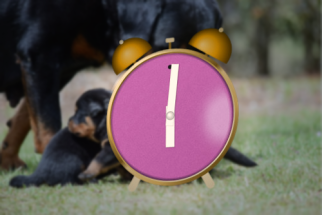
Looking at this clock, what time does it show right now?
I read 6:01
